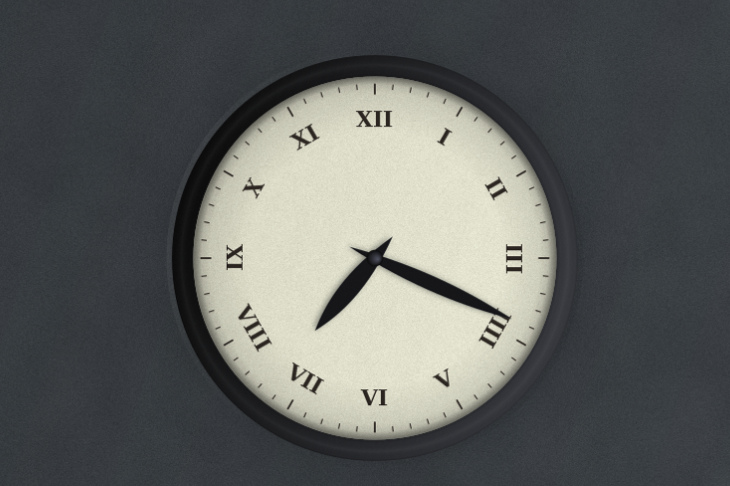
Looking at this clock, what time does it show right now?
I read 7:19
